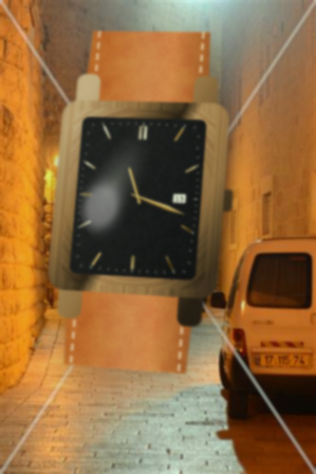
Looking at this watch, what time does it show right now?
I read 11:18
